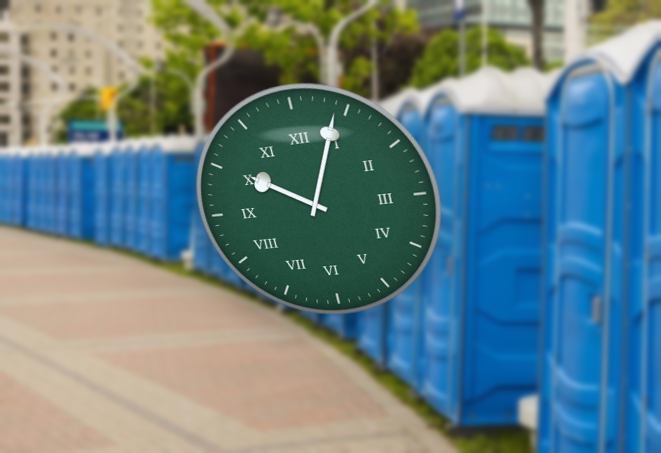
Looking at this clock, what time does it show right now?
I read 10:04
